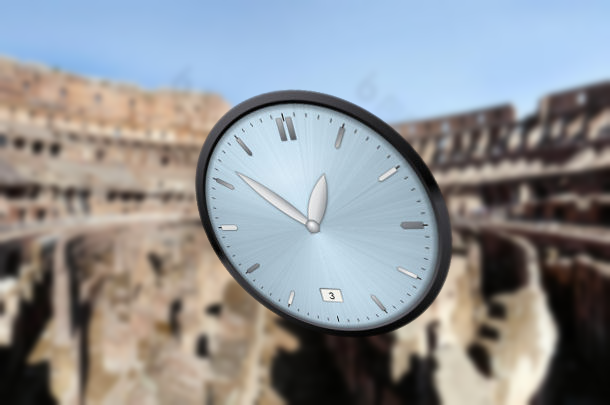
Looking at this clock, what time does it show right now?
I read 12:52
